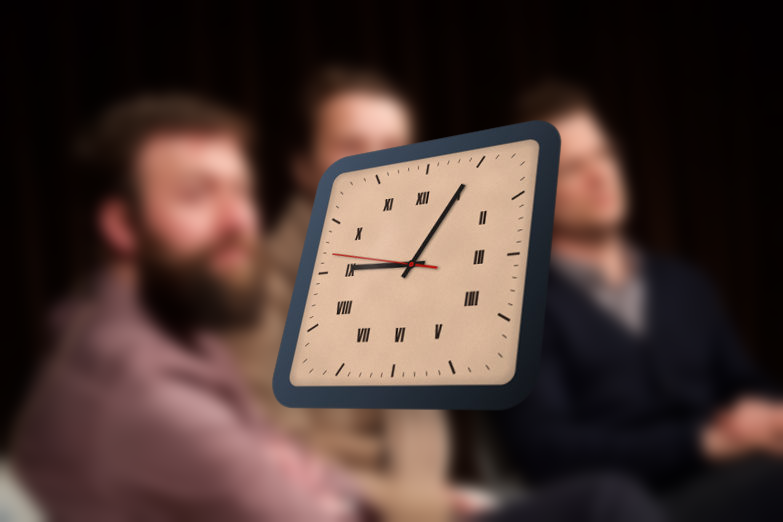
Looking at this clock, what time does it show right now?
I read 9:04:47
